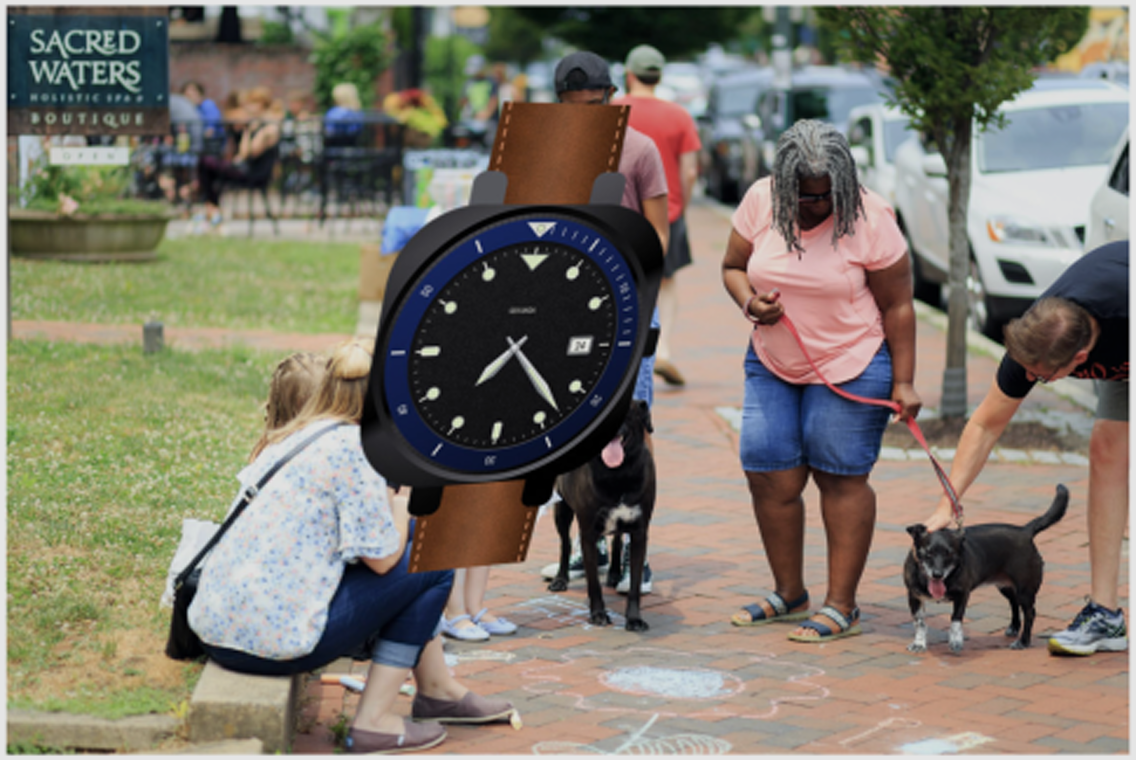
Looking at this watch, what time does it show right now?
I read 7:23
